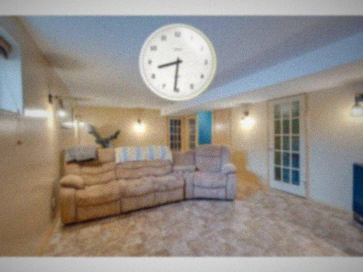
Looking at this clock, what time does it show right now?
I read 8:31
